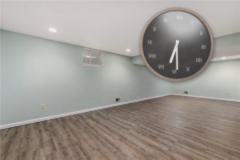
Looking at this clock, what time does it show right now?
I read 6:29
